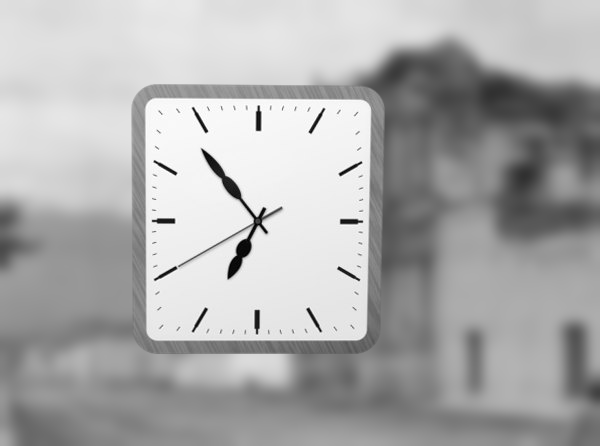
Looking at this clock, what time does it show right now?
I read 6:53:40
